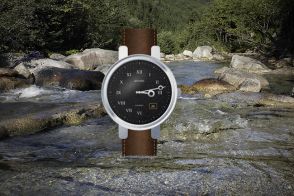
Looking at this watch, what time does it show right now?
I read 3:13
